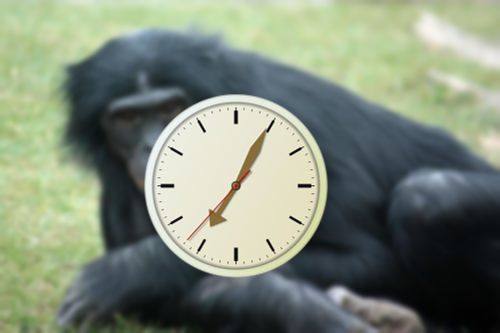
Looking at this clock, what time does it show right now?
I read 7:04:37
